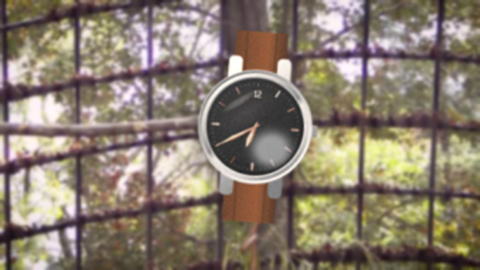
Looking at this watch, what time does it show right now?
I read 6:40
